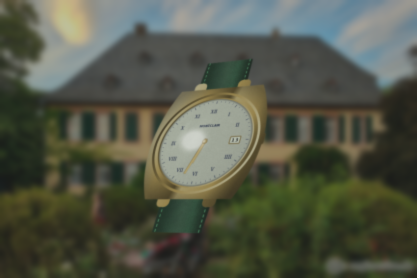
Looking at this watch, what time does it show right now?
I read 6:33
